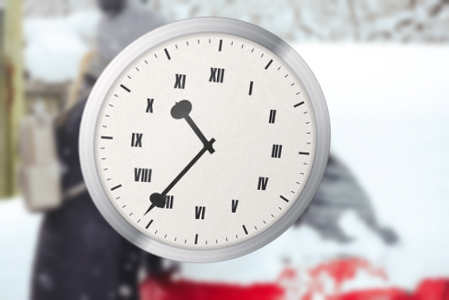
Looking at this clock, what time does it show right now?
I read 10:36
